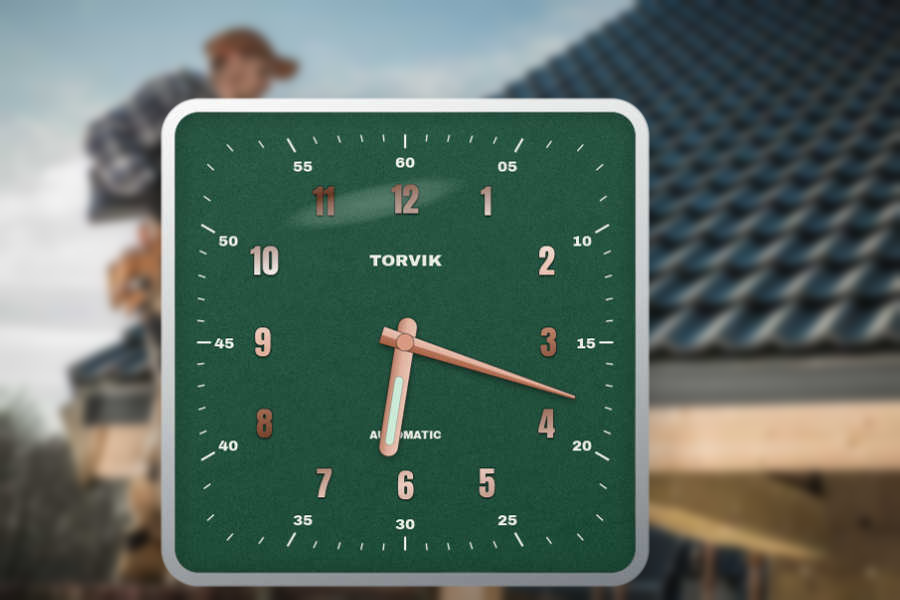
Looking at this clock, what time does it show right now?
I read 6:18
